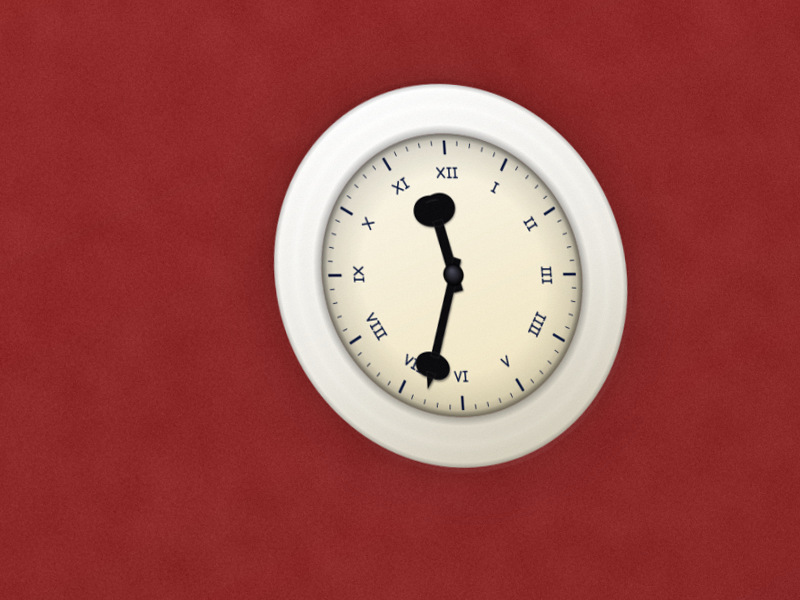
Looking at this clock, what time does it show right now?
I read 11:33
